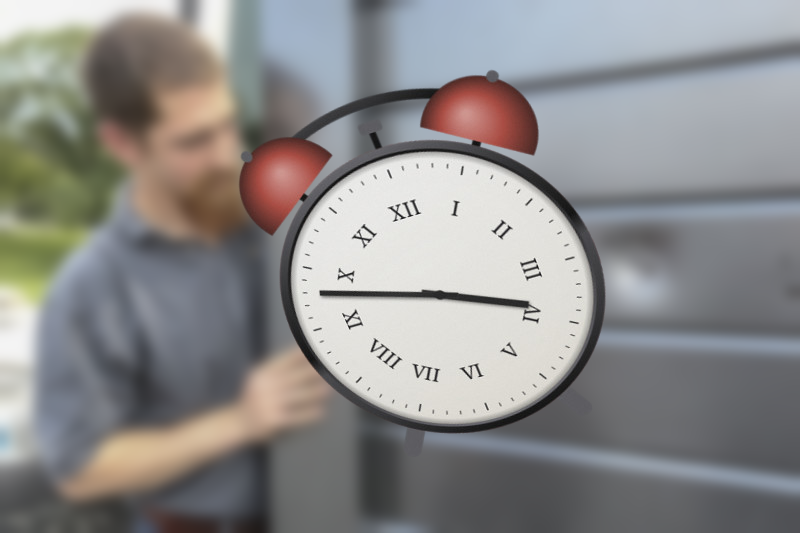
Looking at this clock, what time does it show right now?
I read 3:48
